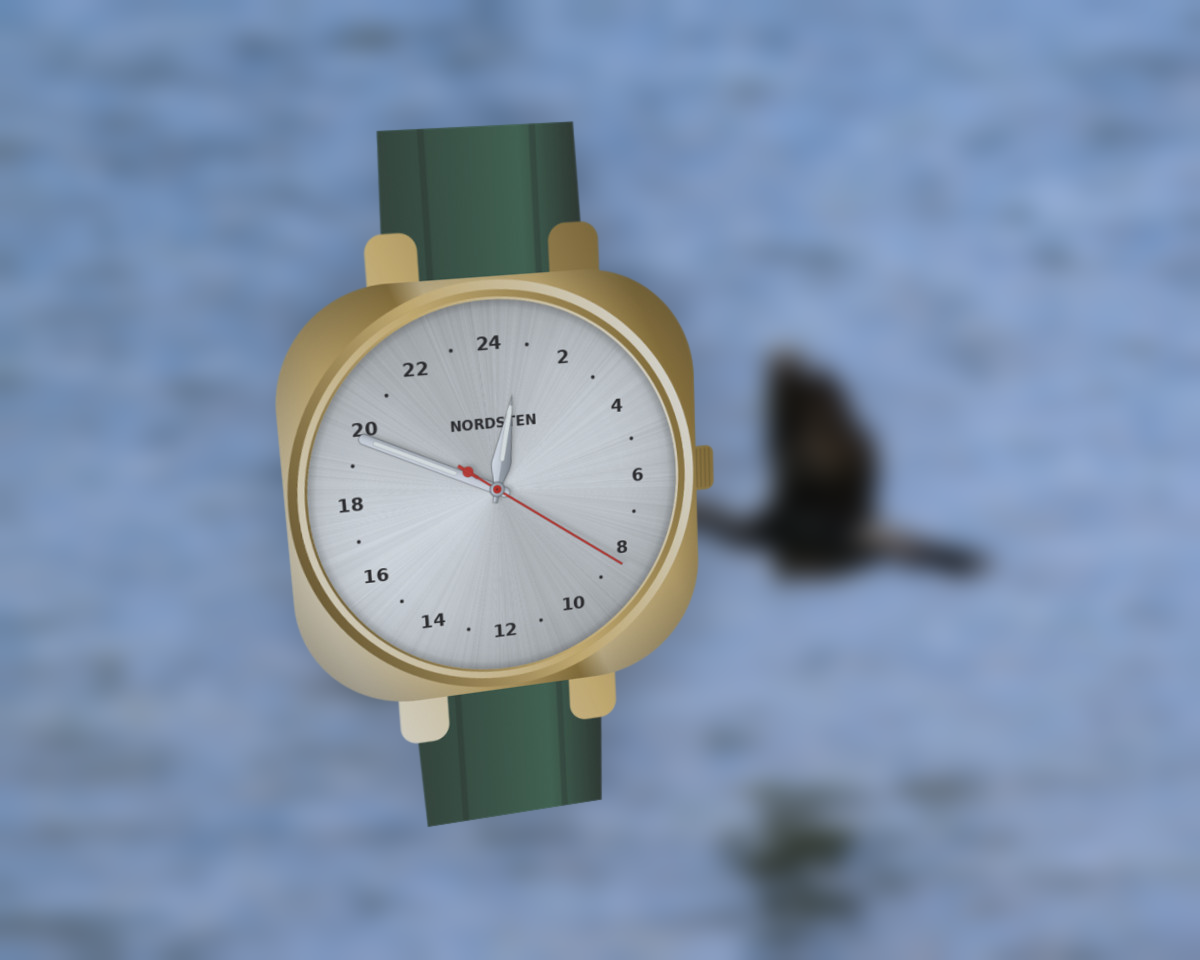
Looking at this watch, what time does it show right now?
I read 0:49:21
